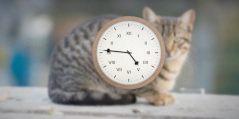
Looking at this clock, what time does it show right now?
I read 4:46
